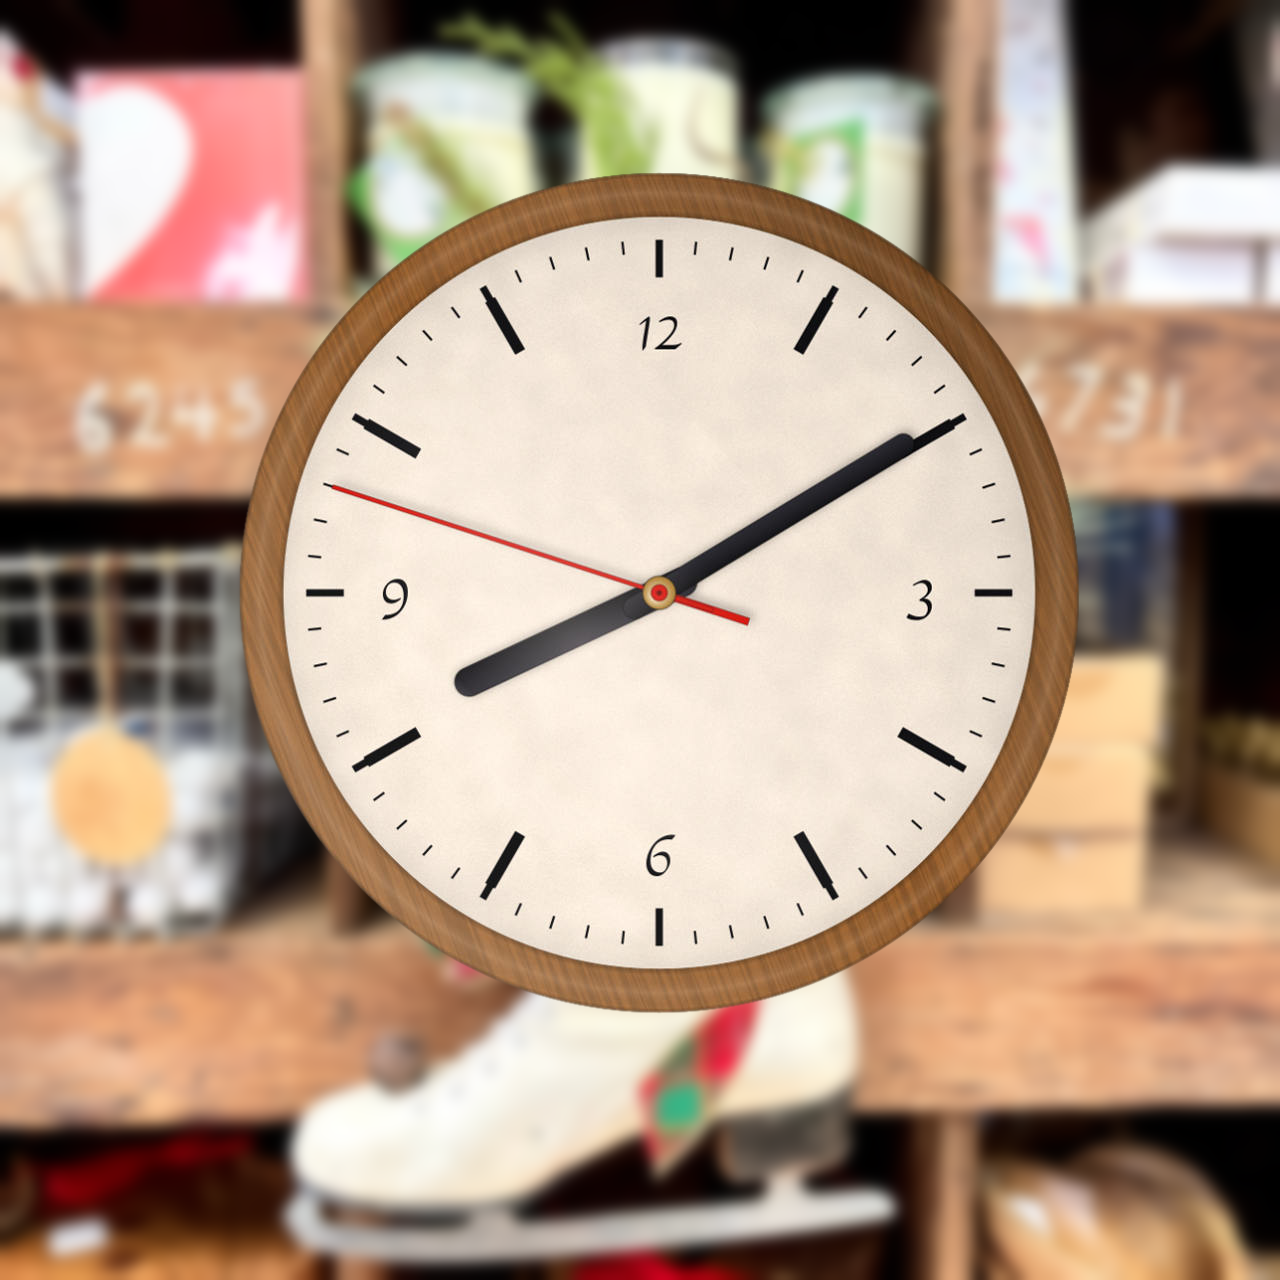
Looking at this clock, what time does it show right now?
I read 8:09:48
